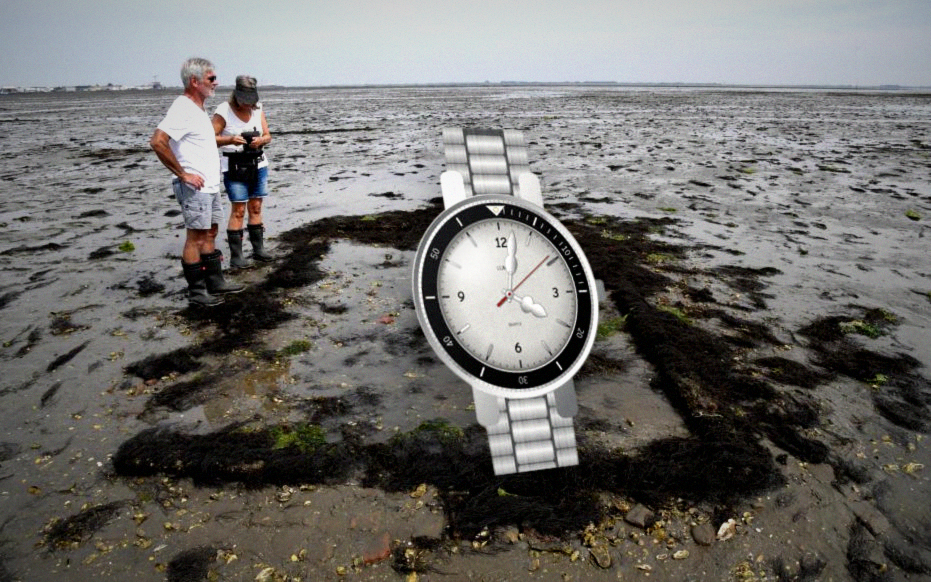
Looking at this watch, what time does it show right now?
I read 4:02:09
